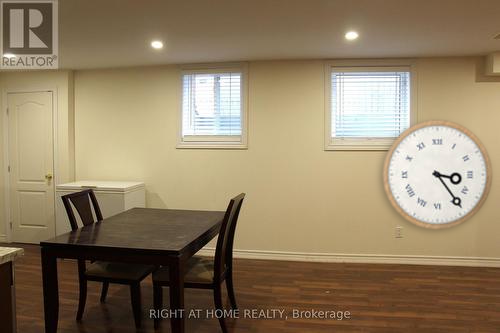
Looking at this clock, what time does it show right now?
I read 3:24
